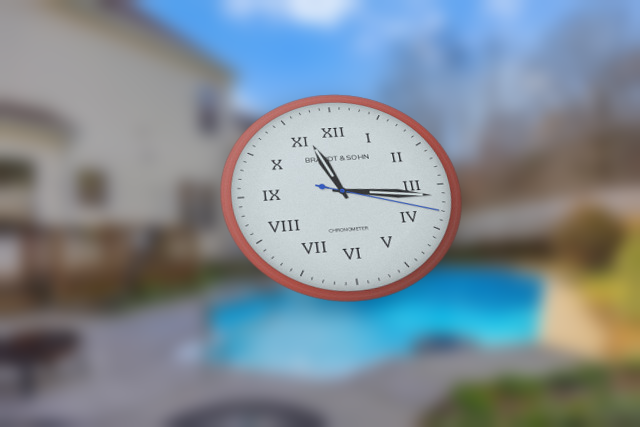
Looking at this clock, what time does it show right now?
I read 11:16:18
